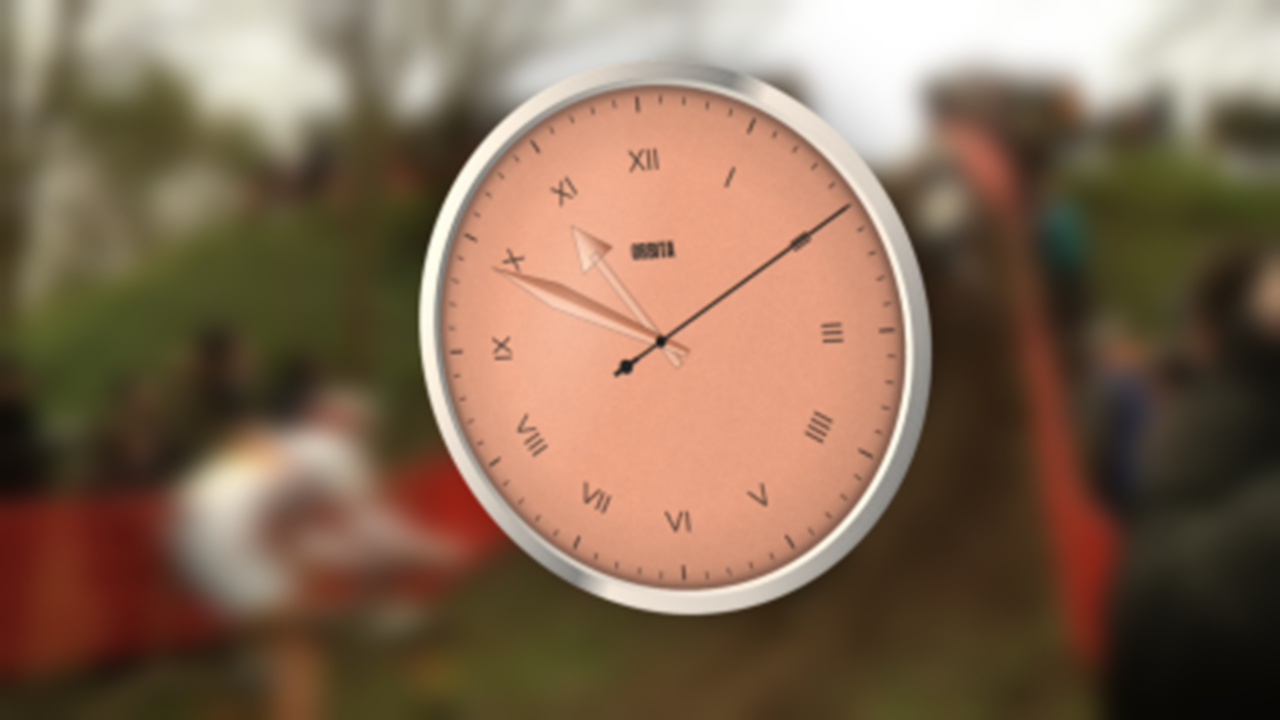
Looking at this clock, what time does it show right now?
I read 10:49:10
